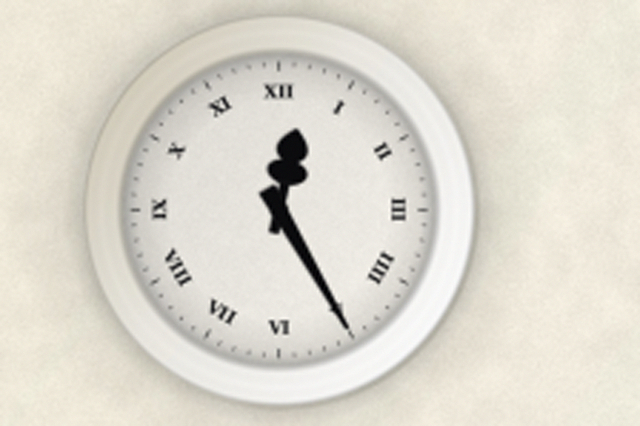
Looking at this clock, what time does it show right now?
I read 12:25
